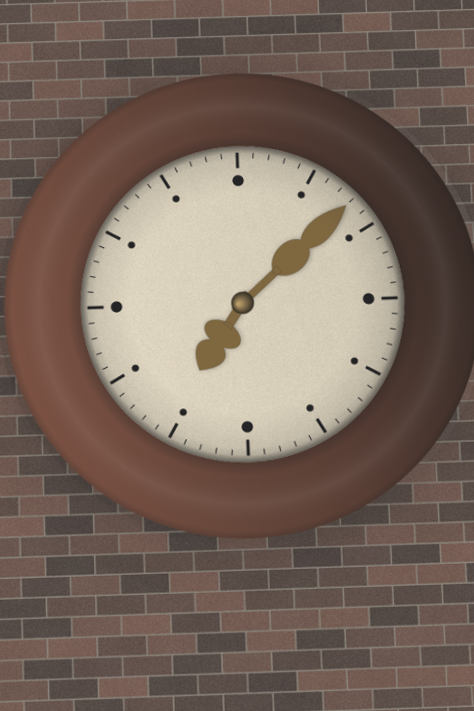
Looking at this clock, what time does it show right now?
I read 7:08
